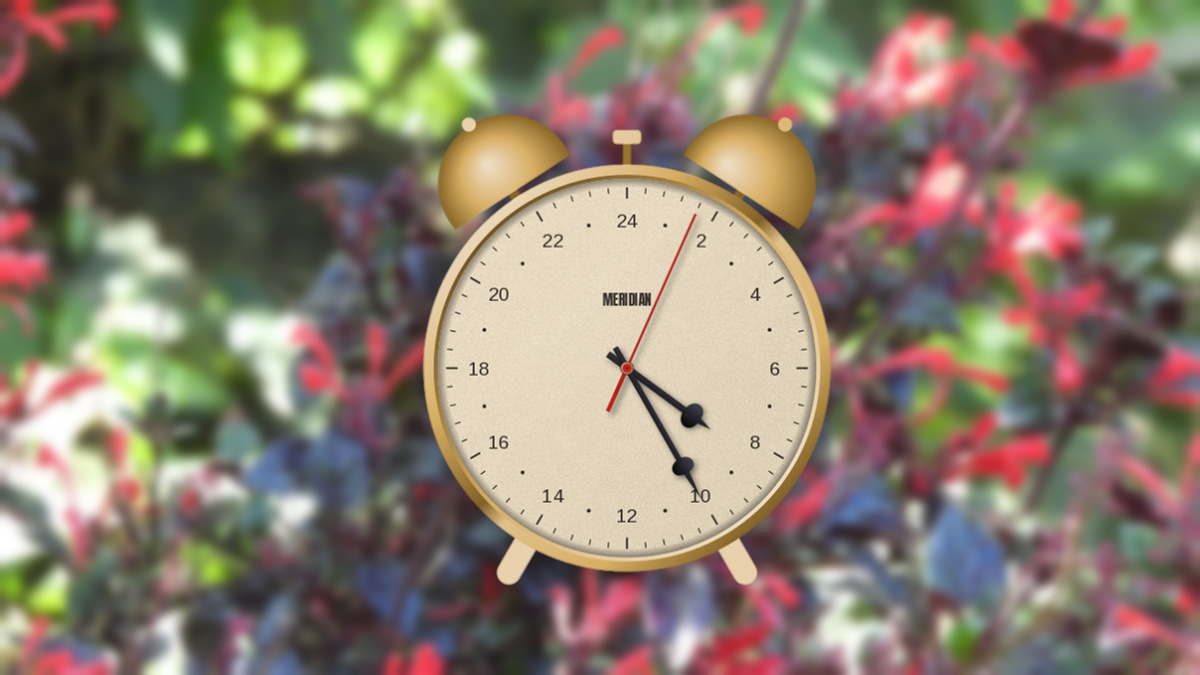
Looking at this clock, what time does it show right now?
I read 8:25:04
